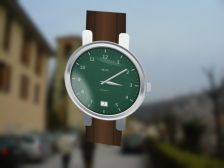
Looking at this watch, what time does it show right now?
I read 3:09
